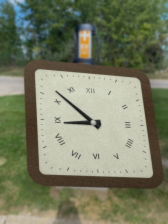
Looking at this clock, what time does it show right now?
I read 8:52
